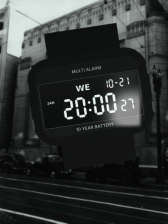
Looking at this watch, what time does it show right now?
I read 20:00:27
